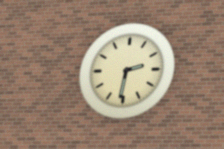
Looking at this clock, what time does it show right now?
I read 2:31
